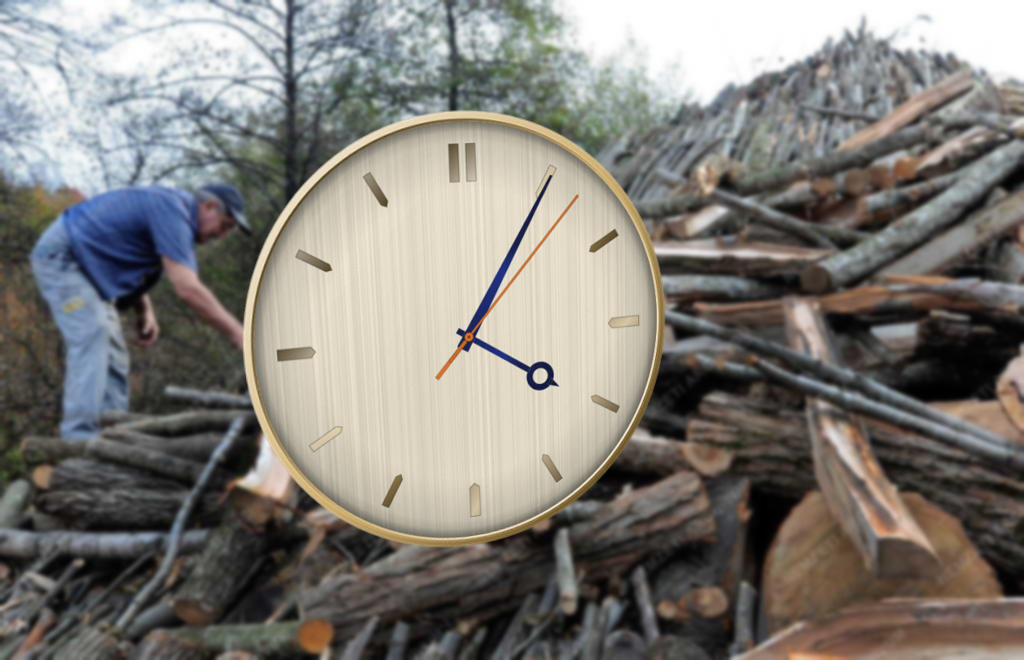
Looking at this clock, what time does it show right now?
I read 4:05:07
